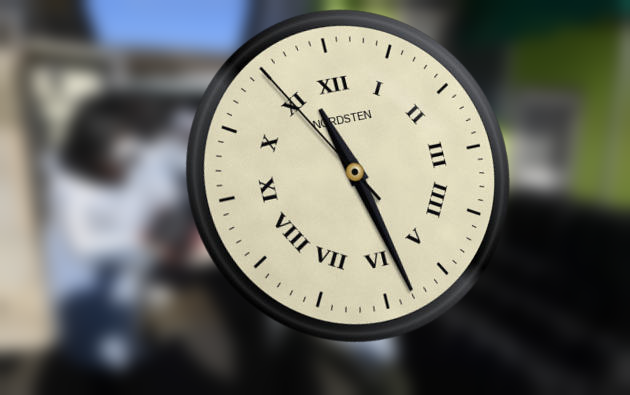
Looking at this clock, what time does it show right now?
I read 11:27:55
